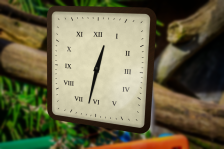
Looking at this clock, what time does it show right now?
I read 12:32
